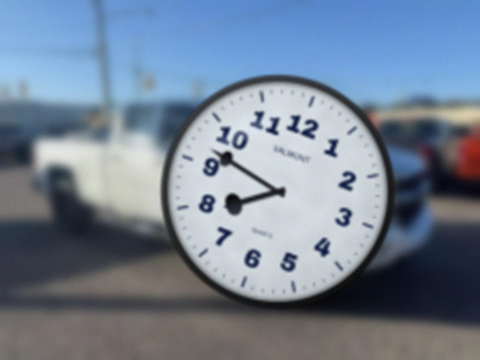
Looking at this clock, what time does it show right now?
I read 7:47
